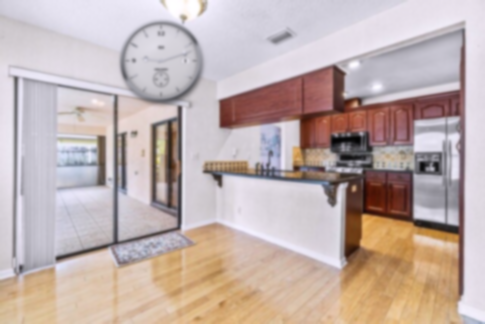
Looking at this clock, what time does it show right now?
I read 9:12
